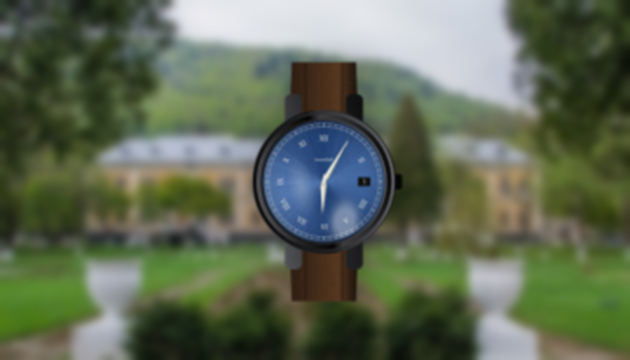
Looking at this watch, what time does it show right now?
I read 6:05
